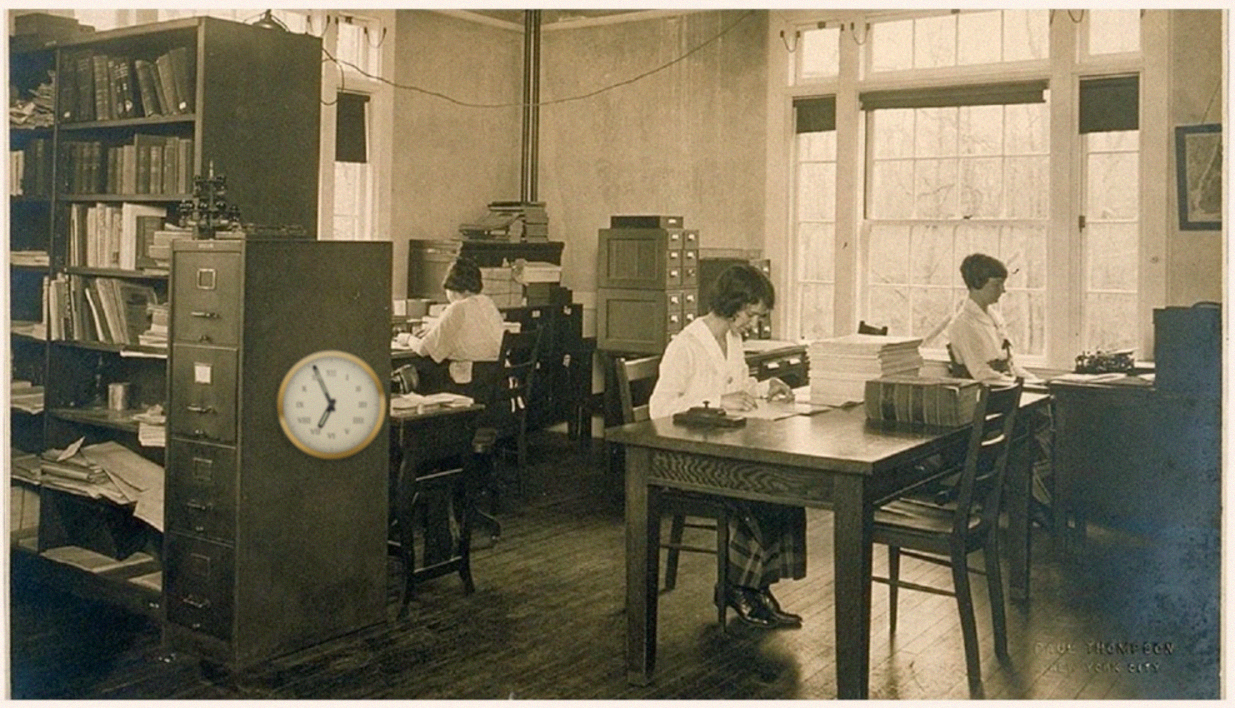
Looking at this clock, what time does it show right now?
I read 6:56
